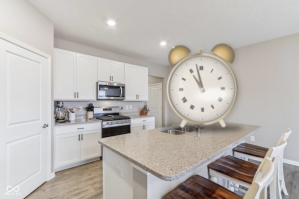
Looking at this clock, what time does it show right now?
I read 10:58
